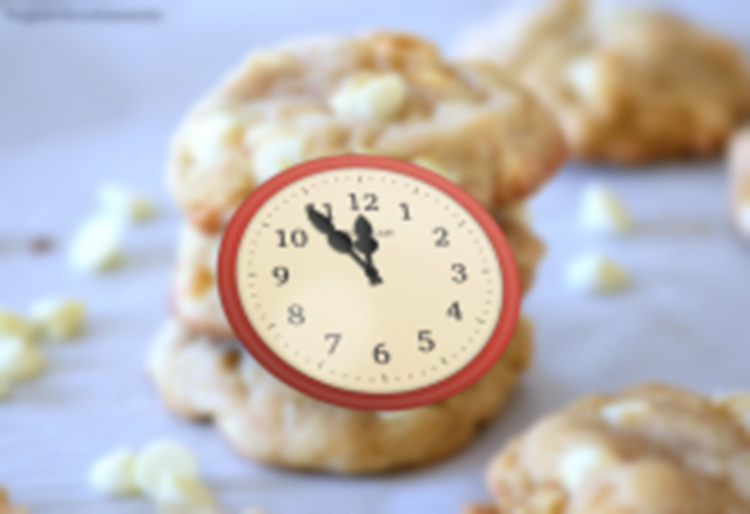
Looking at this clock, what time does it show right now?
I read 11:54
